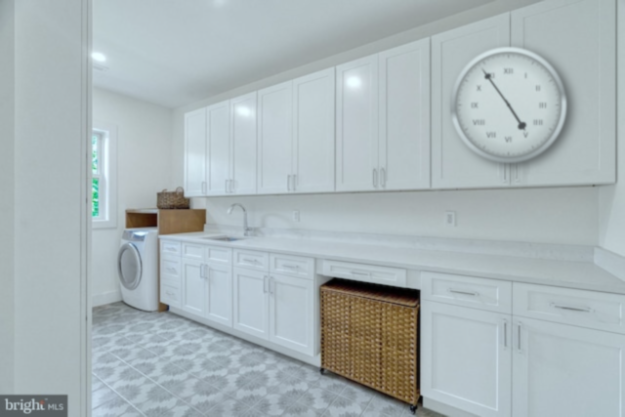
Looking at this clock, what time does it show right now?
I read 4:54
